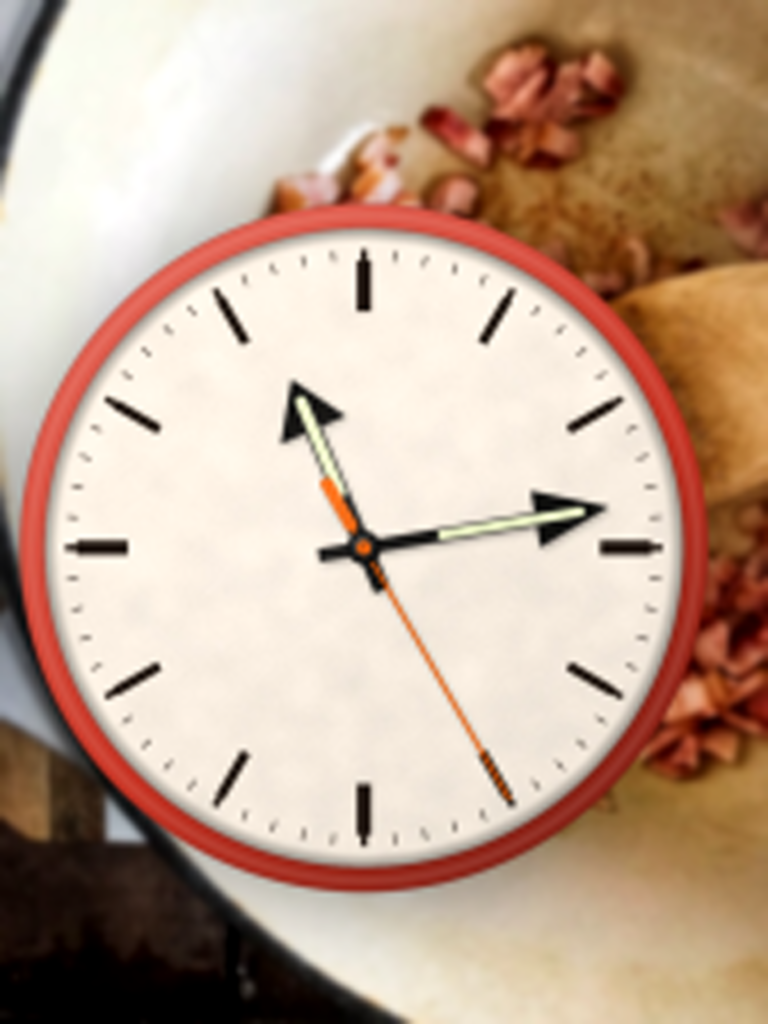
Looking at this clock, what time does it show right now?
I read 11:13:25
